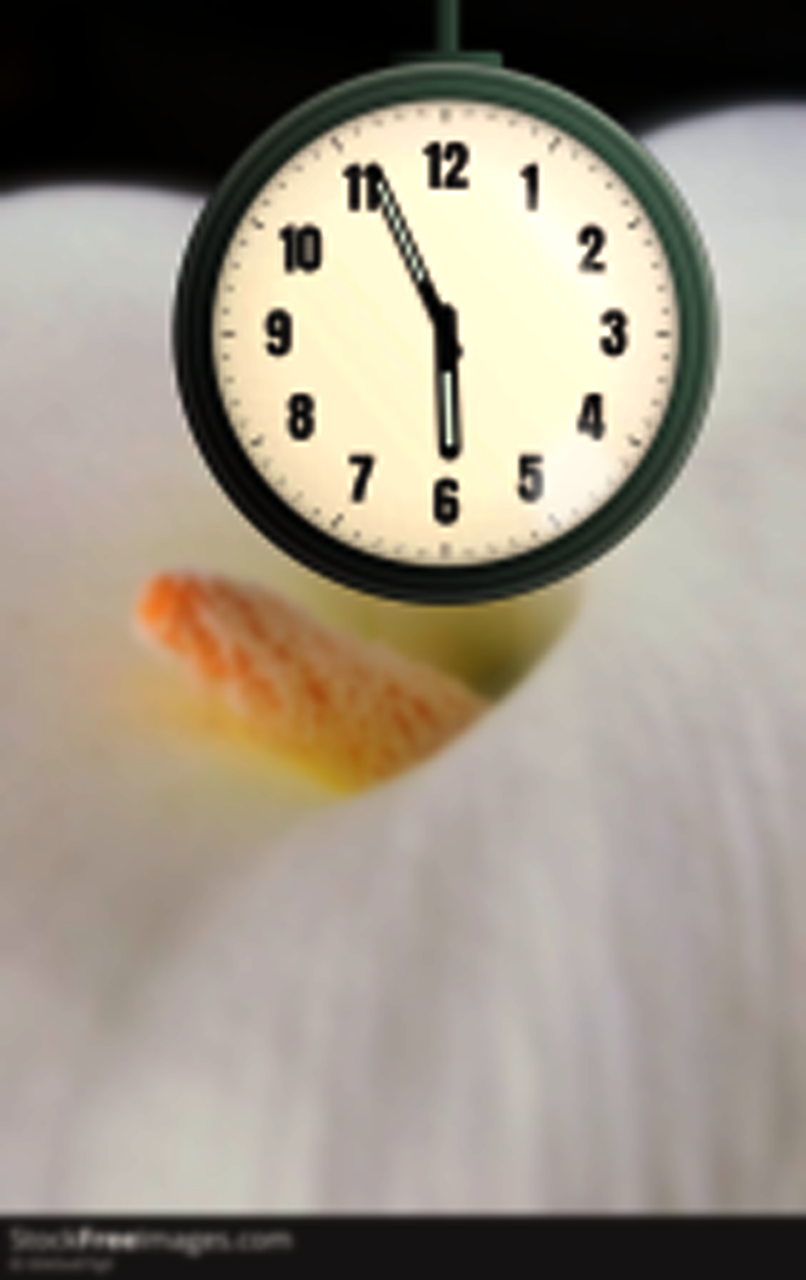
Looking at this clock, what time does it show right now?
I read 5:56
